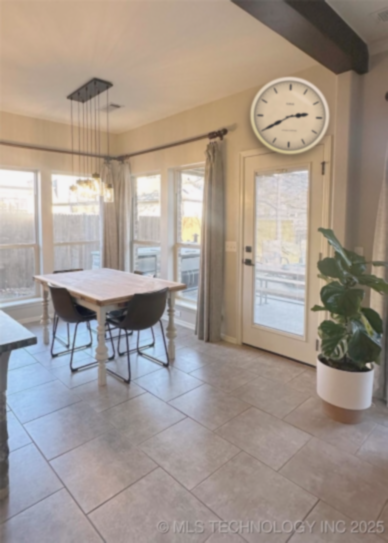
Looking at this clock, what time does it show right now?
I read 2:40
